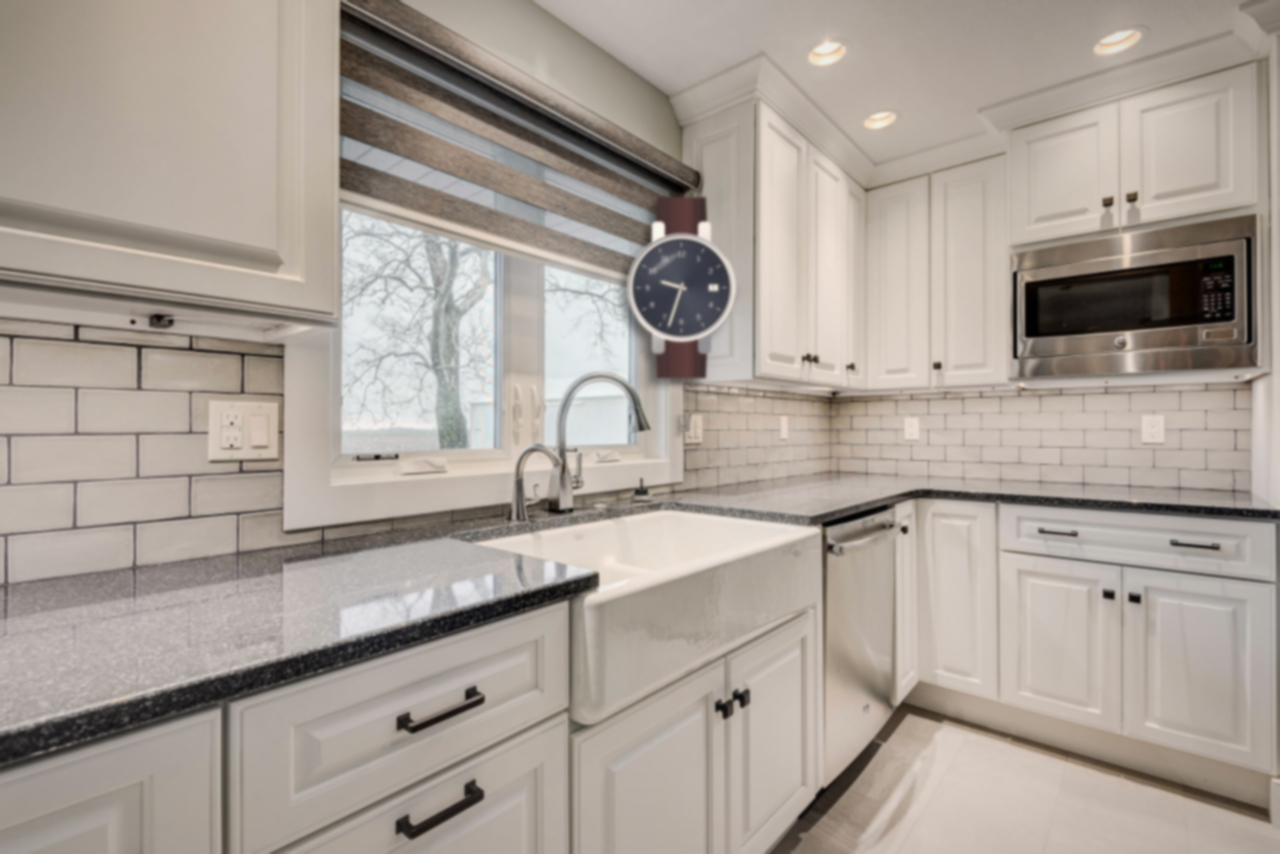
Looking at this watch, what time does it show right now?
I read 9:33
